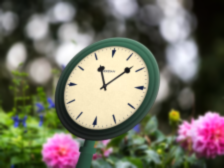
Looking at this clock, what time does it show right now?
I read 11:08
